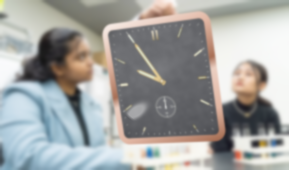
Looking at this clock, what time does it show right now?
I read 9:55
